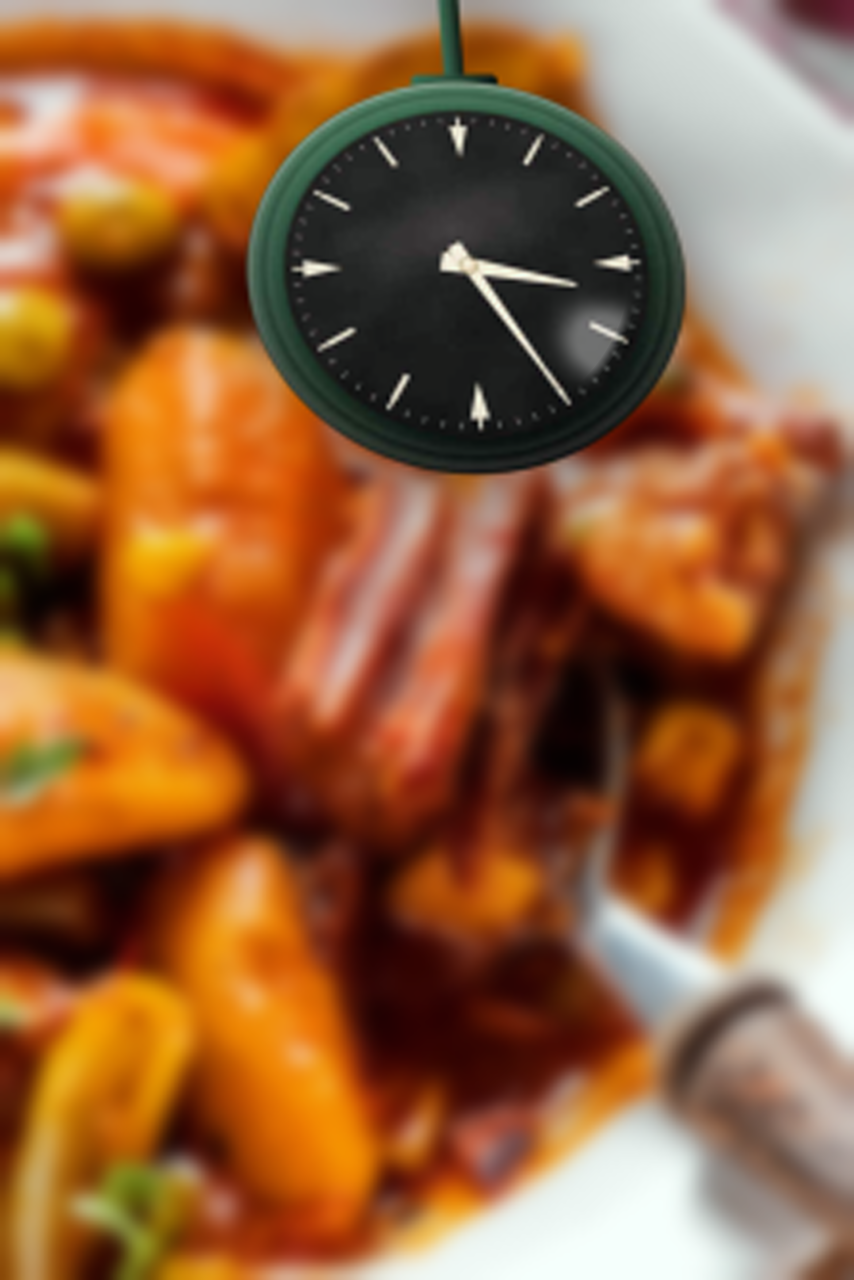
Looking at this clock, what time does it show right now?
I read 3:25
